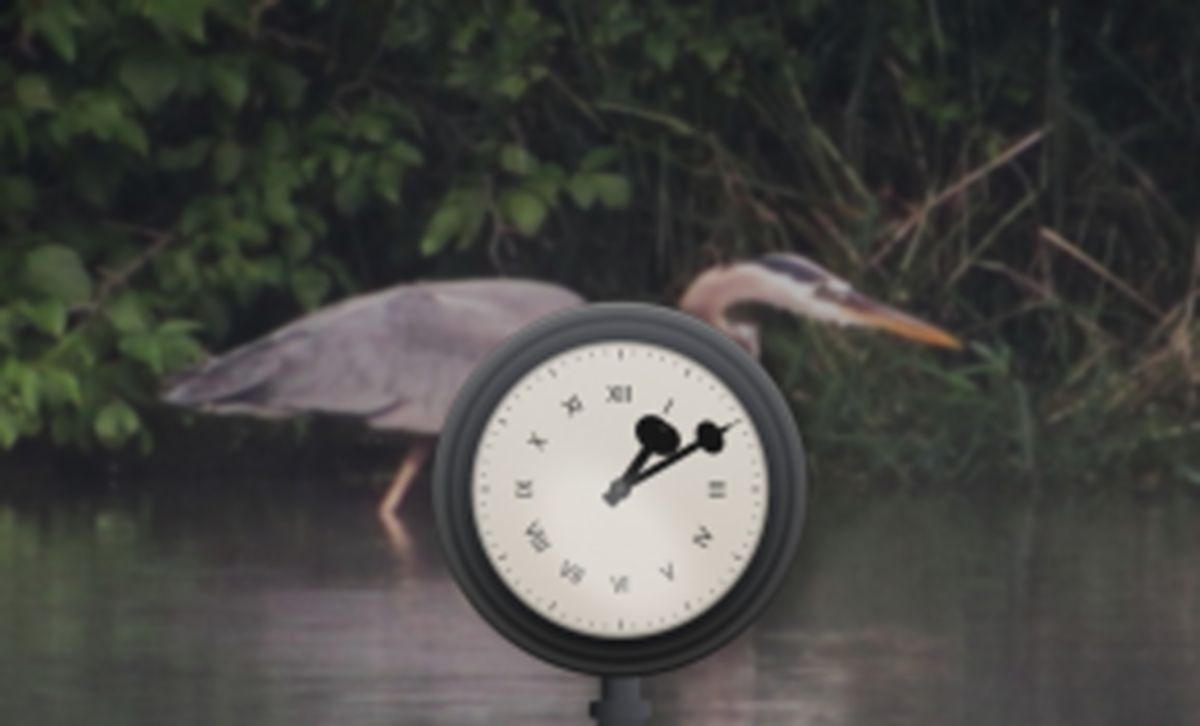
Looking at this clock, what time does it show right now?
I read 1:10
